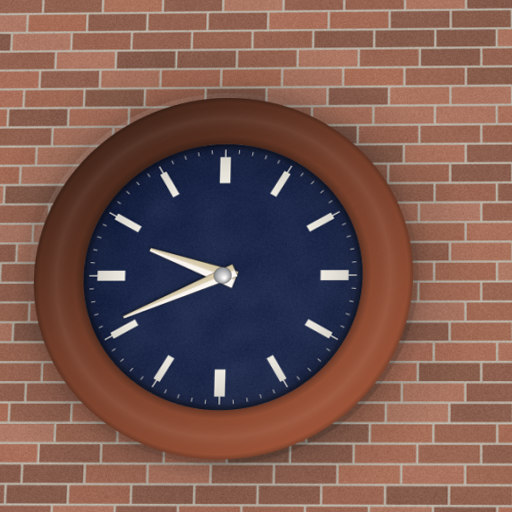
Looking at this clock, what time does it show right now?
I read 9:41
